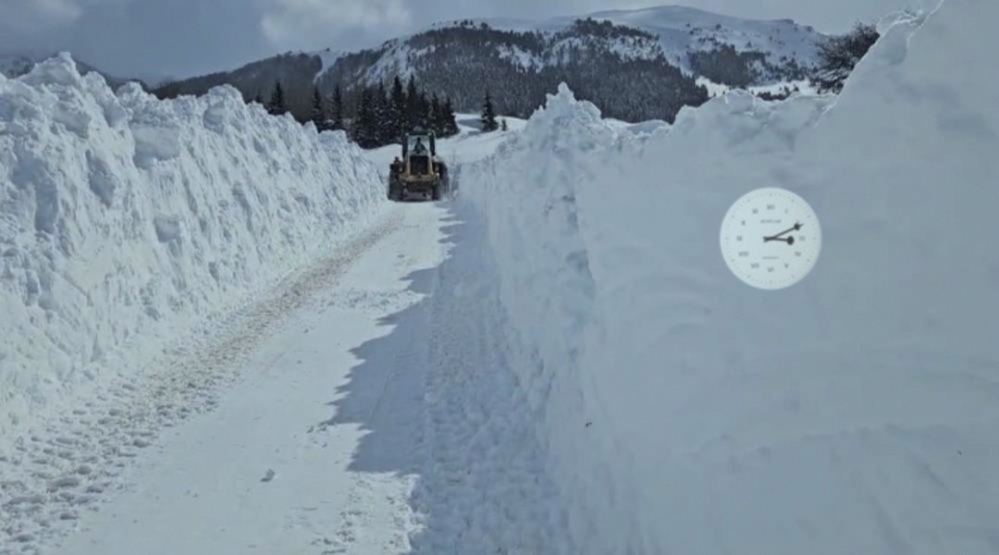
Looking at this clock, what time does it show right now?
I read 3:11
